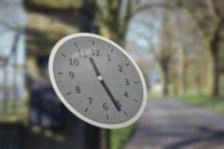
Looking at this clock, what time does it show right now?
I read 11:26
